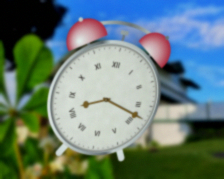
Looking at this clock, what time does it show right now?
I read 8:18
